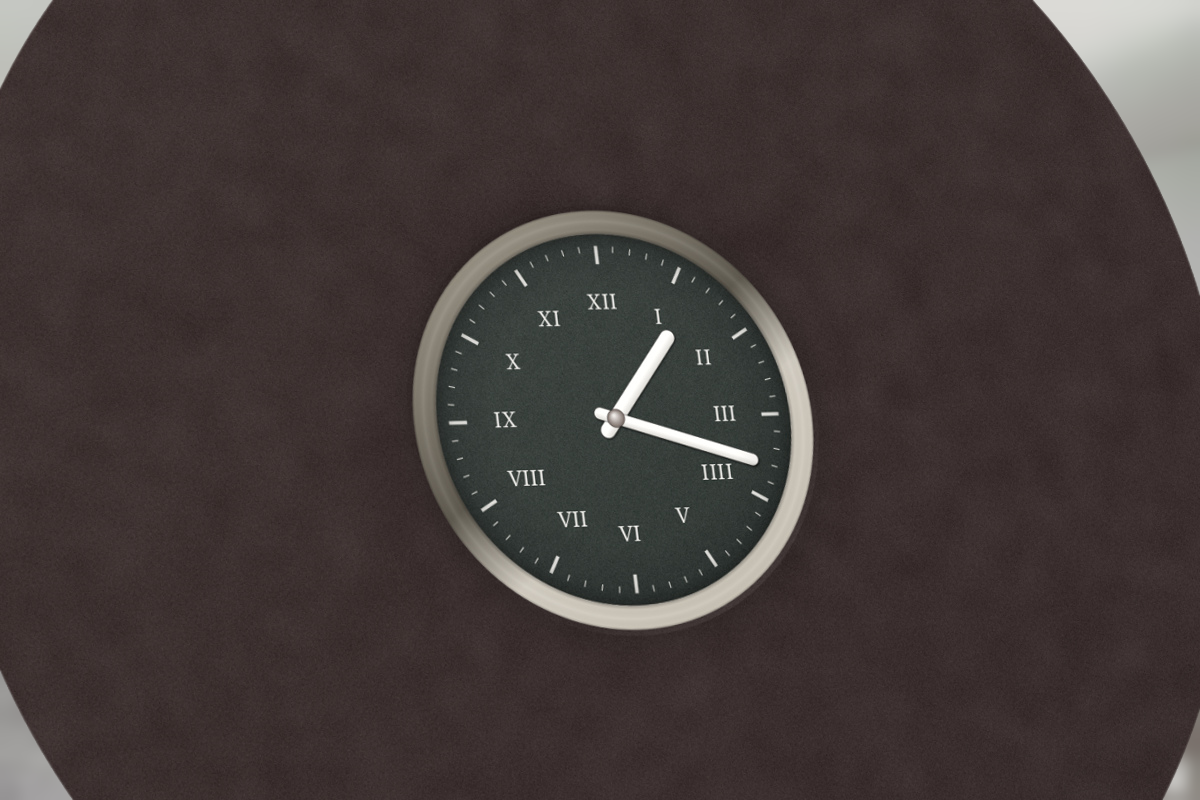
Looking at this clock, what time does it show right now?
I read 1:18
